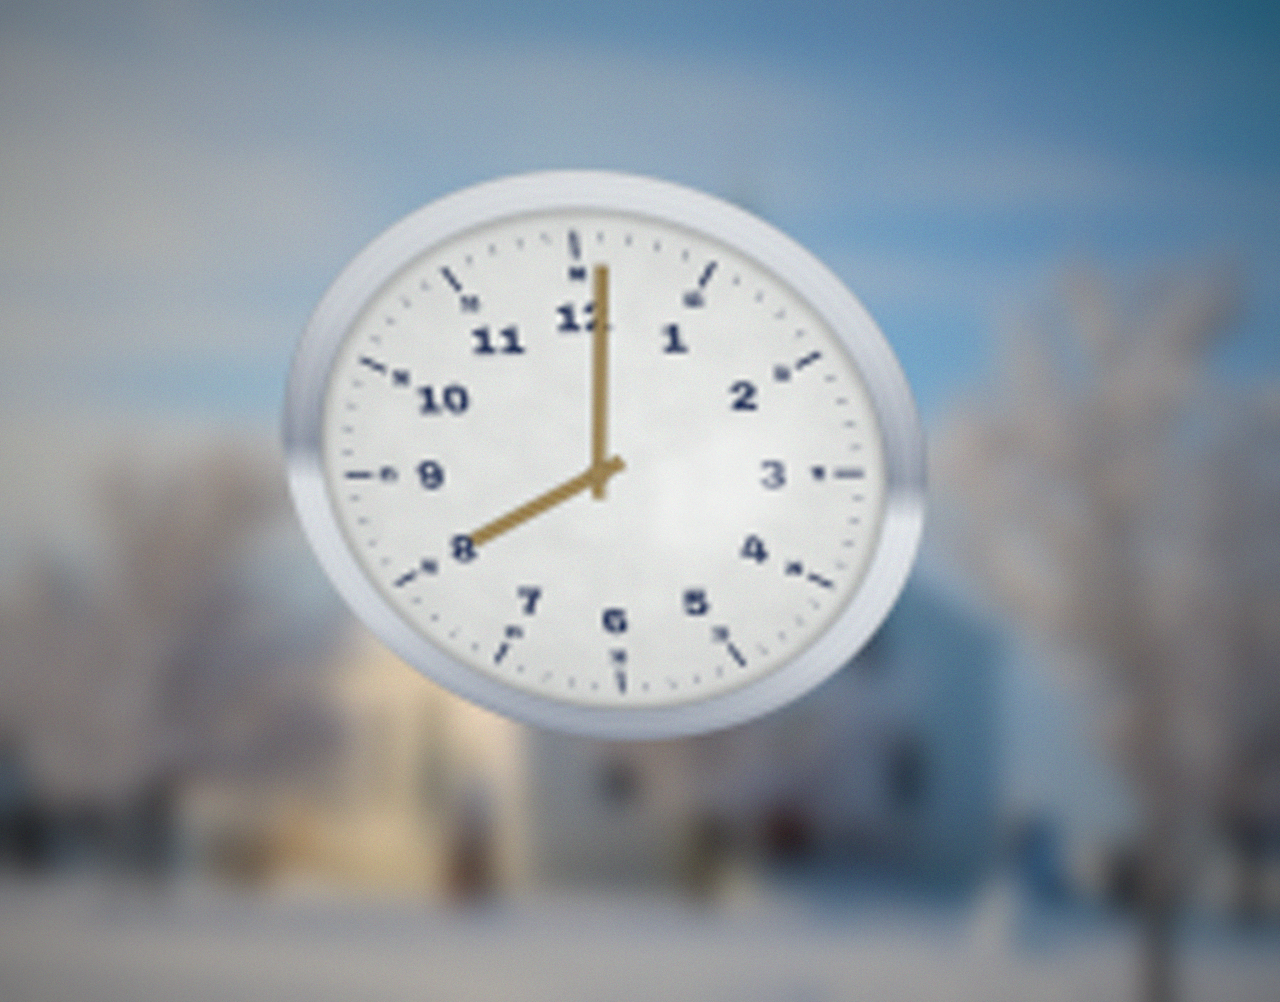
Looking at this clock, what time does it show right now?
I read 8:01
